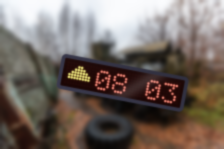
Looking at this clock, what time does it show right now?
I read 8:03
